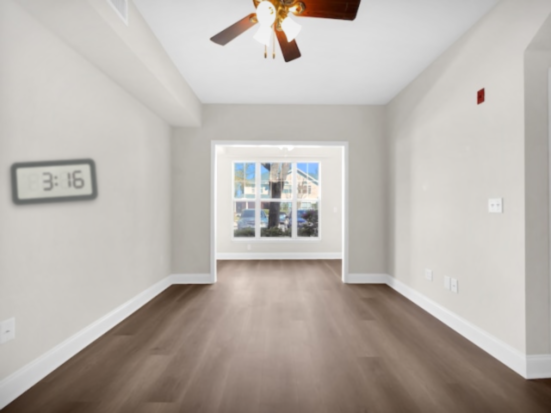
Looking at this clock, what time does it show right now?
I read 3:16
